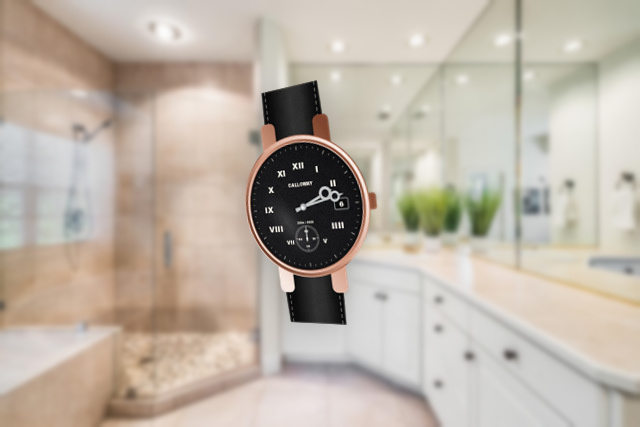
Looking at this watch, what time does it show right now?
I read 2:13
